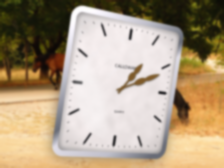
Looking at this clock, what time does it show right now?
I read 1:11
